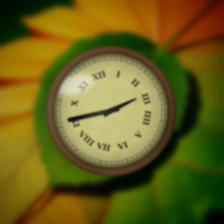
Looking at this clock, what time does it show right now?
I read 2:46
